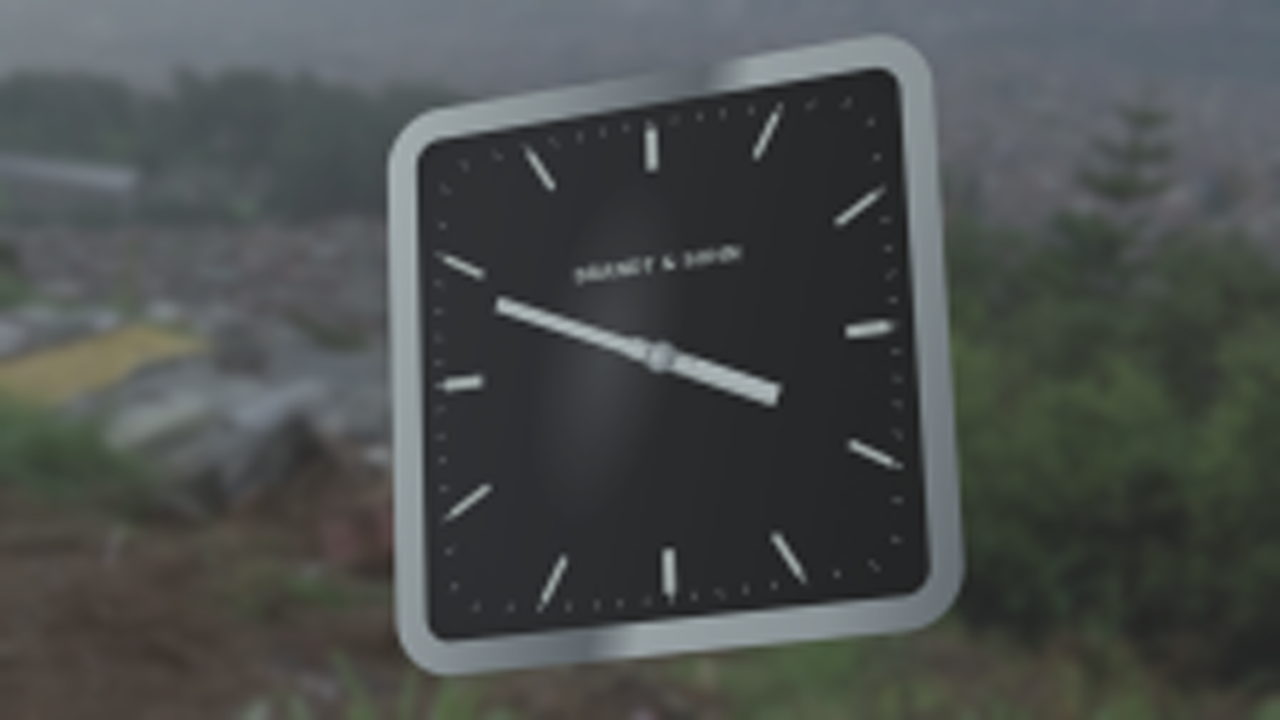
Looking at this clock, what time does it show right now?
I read 3:49
